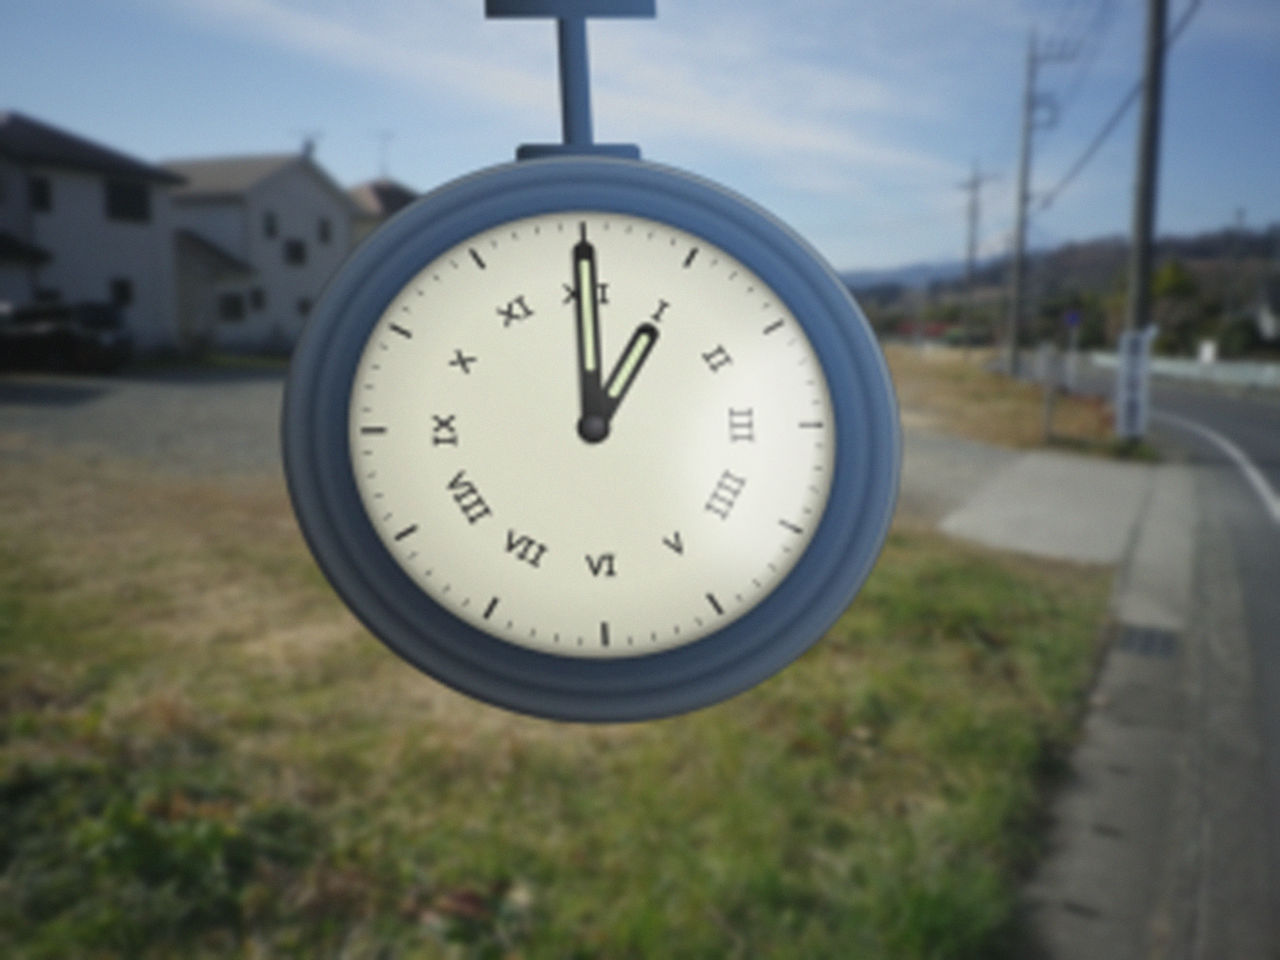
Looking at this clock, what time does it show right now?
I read 1:00
